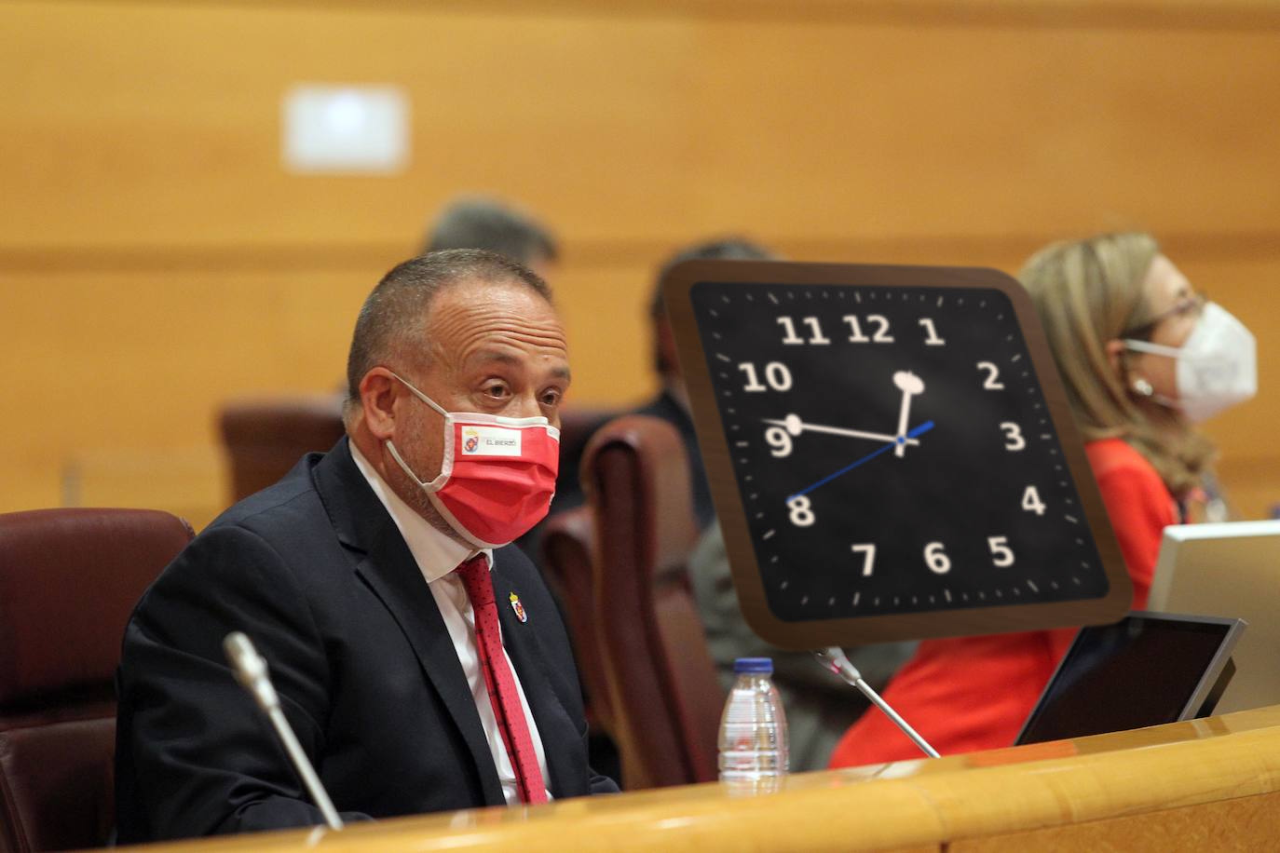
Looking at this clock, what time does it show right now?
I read 12:46:41
